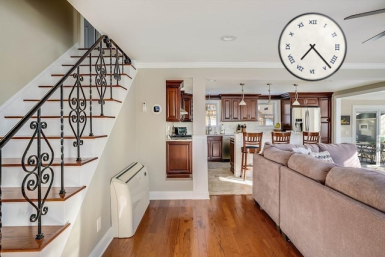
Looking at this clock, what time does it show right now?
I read 7:23
